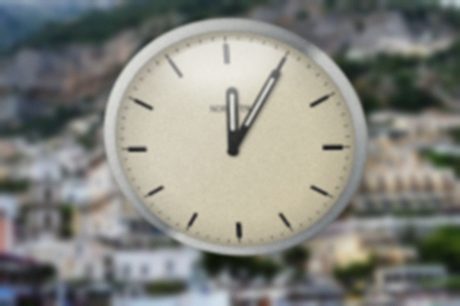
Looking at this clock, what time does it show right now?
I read 12:05
